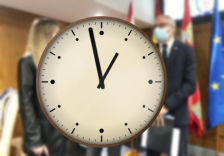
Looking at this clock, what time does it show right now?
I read 12:58
